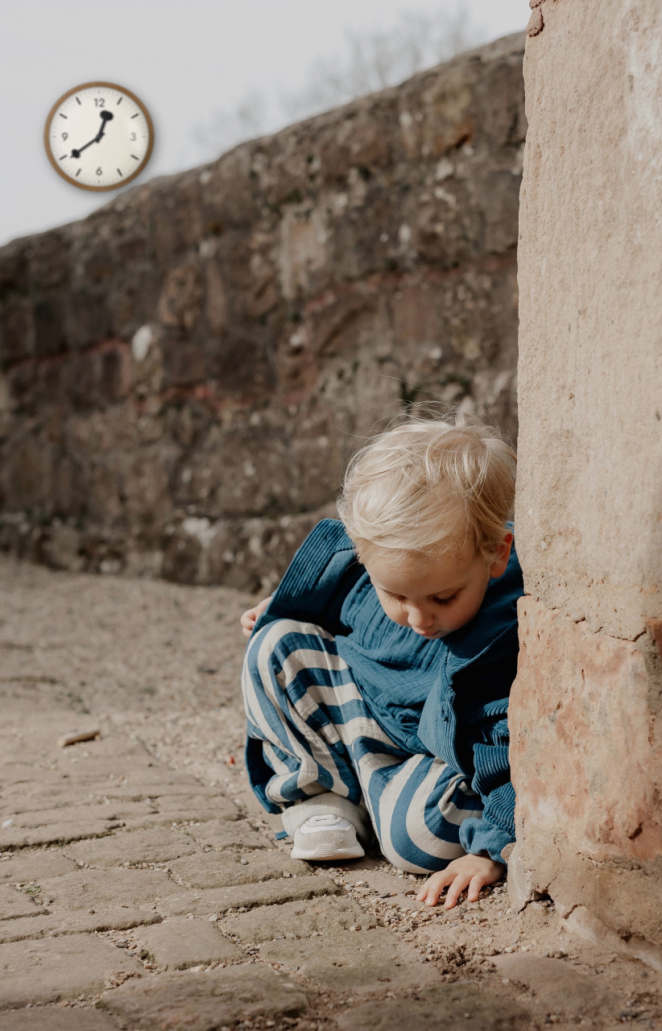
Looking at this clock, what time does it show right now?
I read 12:39
